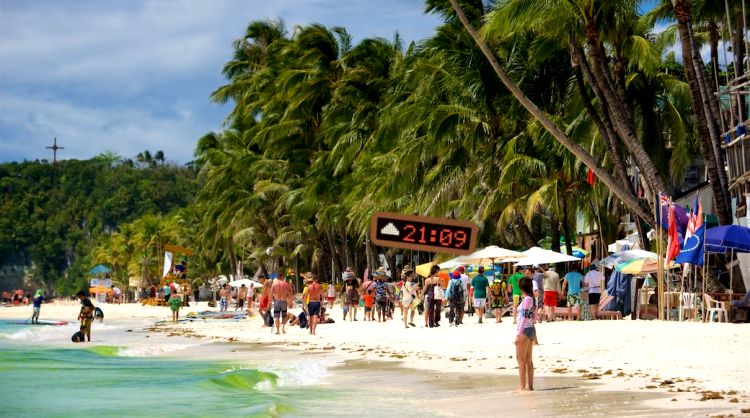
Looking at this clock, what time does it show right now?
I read 21:09
